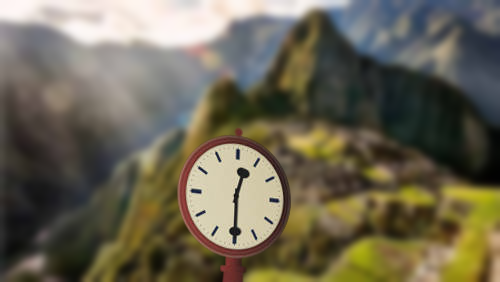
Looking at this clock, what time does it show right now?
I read 12:30
